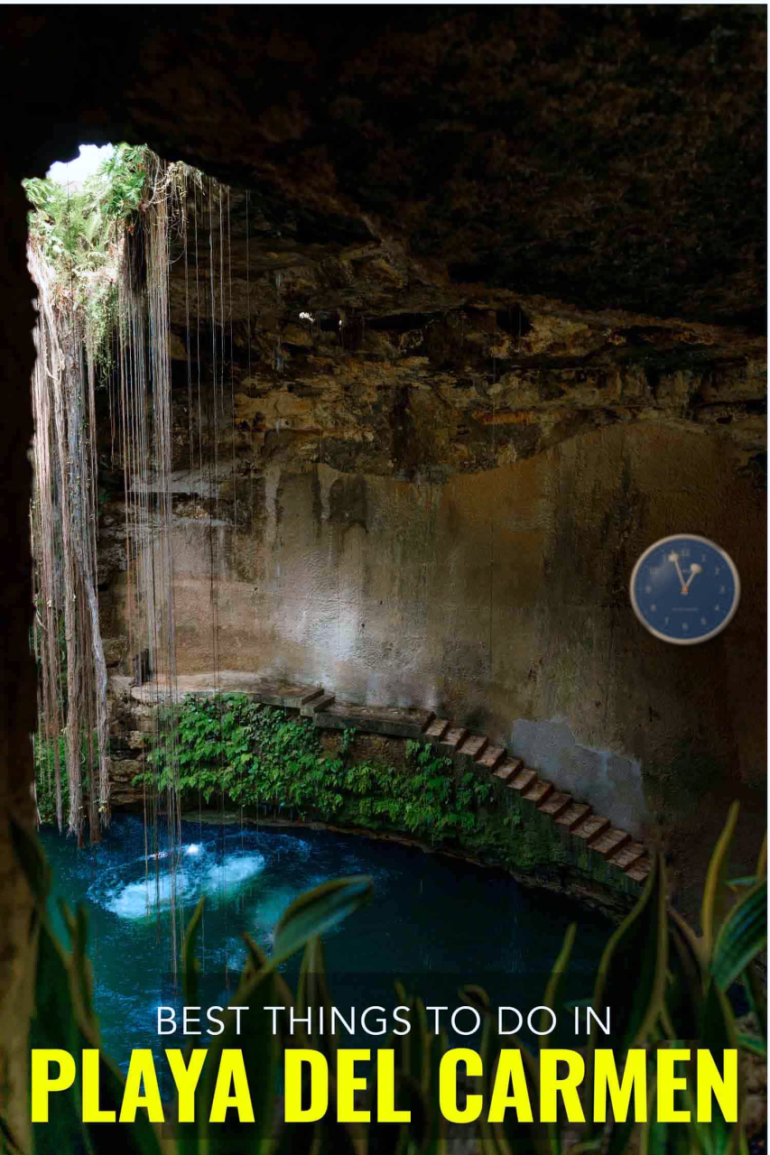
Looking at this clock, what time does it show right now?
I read 12:57
